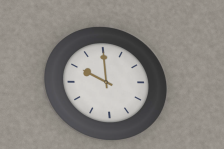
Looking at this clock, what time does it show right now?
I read 10:00
